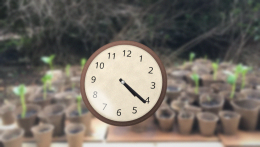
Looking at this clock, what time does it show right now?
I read 4:21
